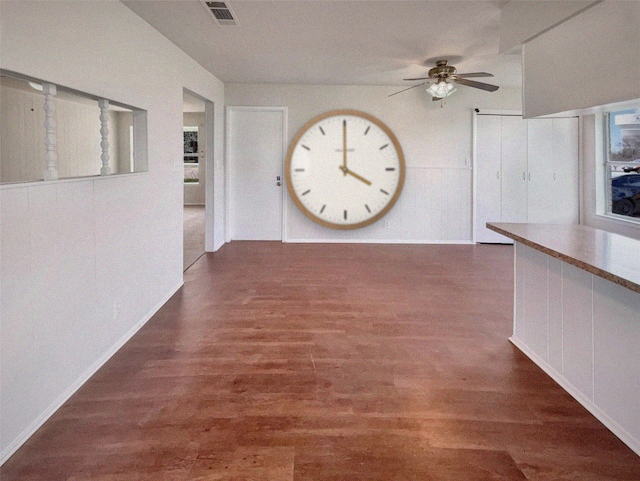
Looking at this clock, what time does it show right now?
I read 4:00
